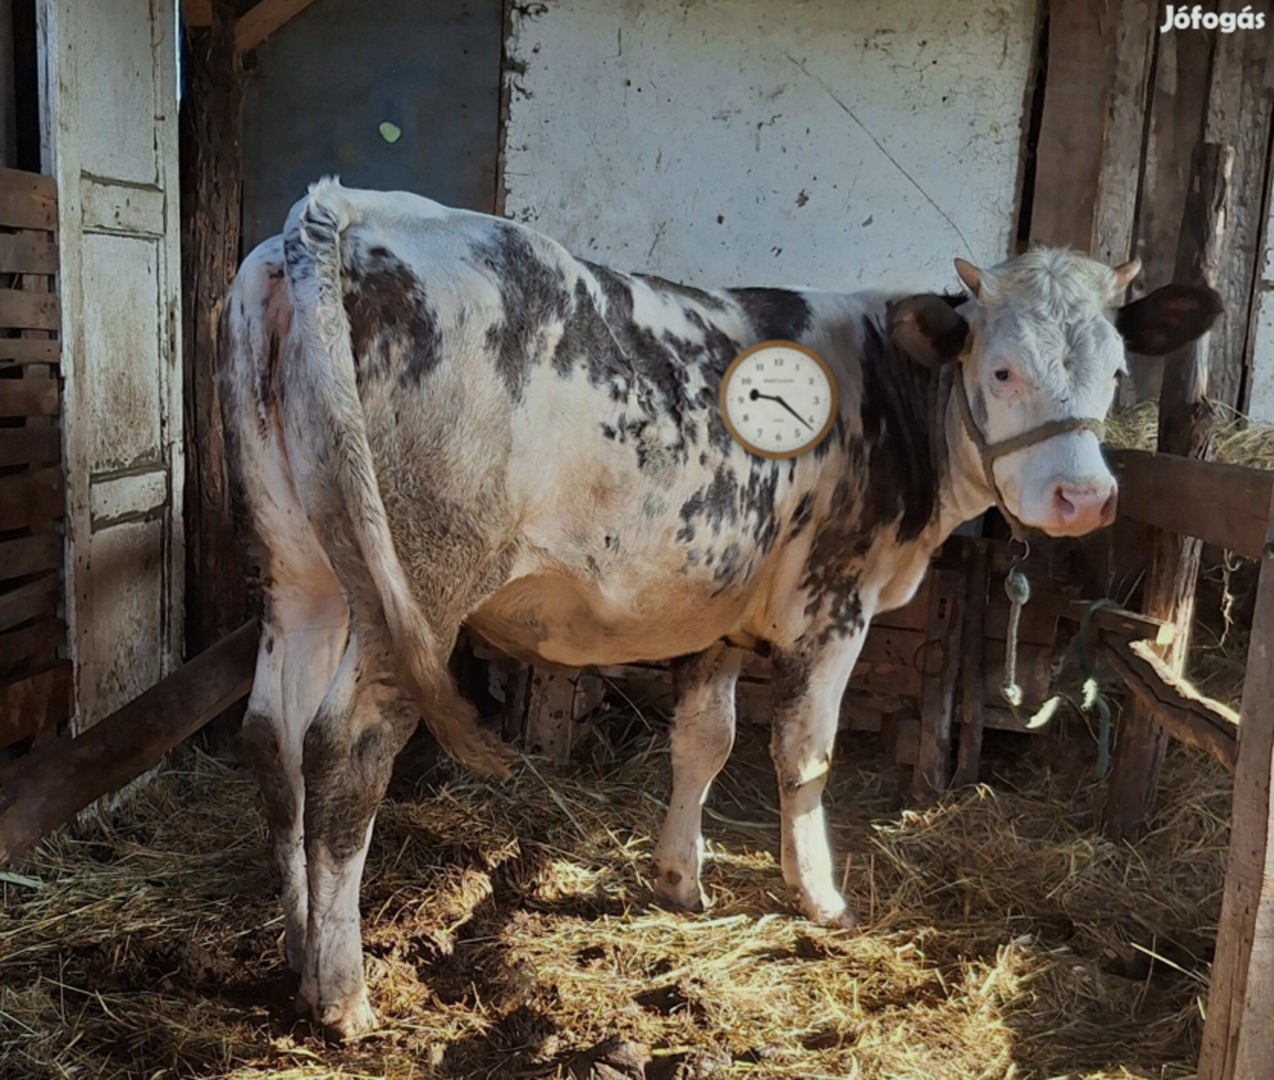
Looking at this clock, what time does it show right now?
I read 9:22
